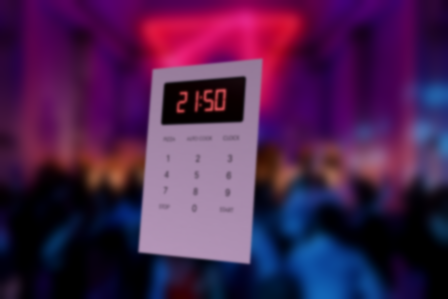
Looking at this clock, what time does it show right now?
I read 21:50
